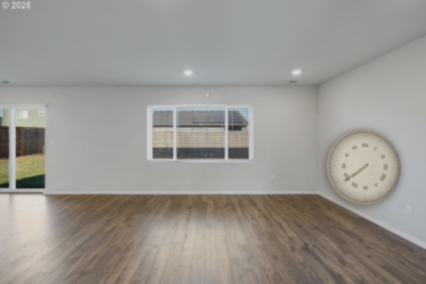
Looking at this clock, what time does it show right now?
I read 7:39
